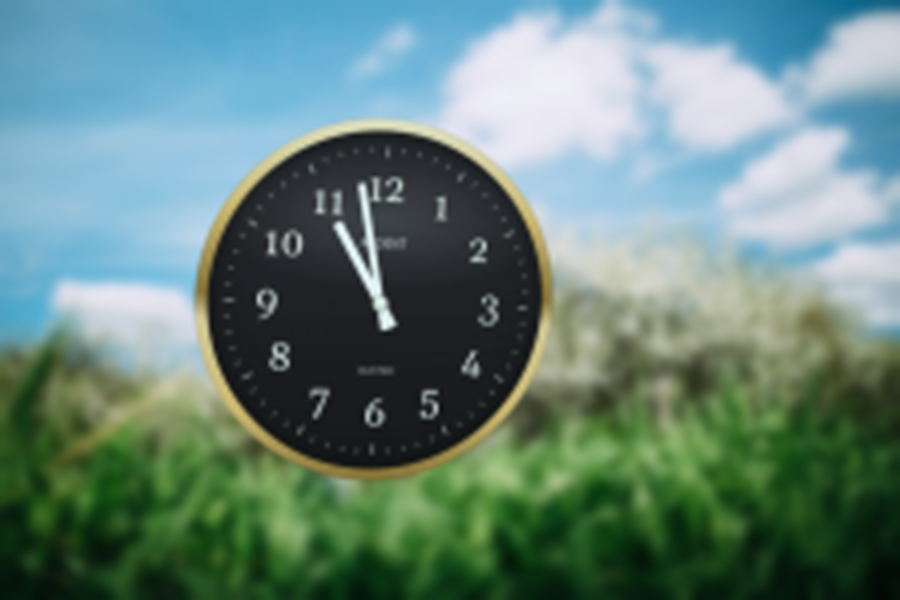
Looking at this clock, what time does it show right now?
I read 10:58
